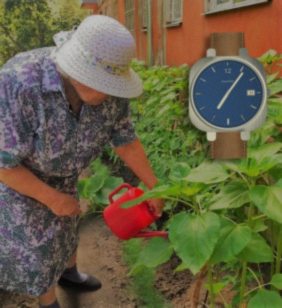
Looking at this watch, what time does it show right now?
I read 7:06
